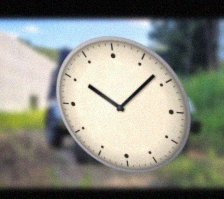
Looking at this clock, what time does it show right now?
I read 10:08
